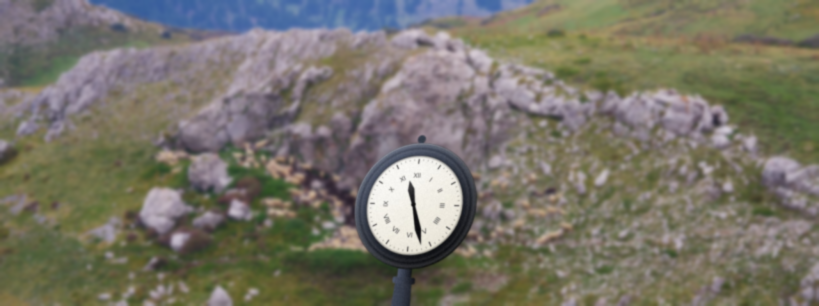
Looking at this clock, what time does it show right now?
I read 11:27
